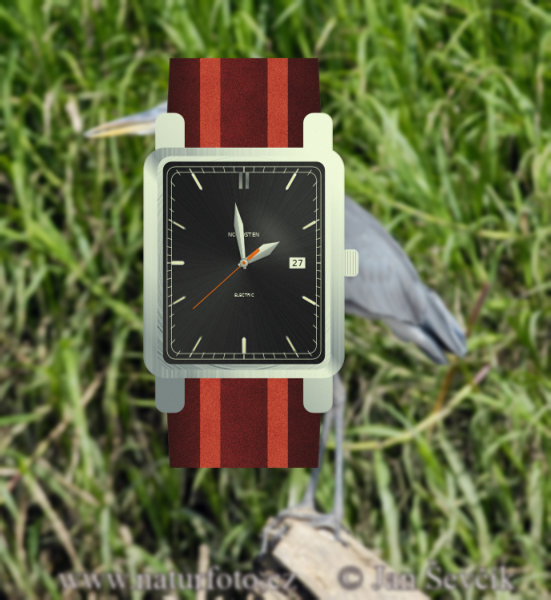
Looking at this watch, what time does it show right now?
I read 1:58:38
